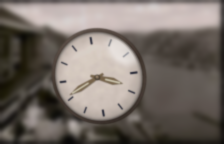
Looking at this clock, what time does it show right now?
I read 3:41
